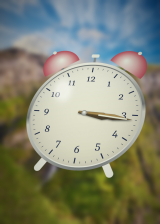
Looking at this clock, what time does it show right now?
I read 3:16
